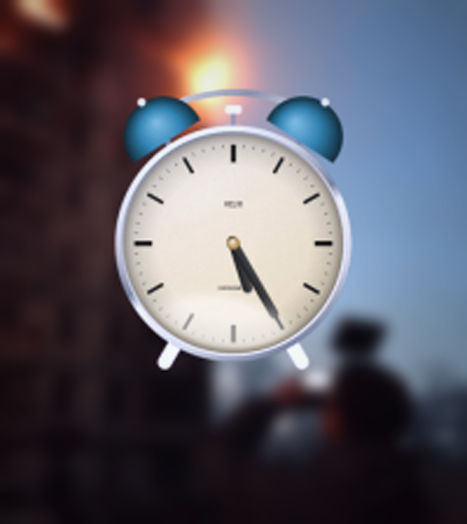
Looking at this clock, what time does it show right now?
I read 5:25
